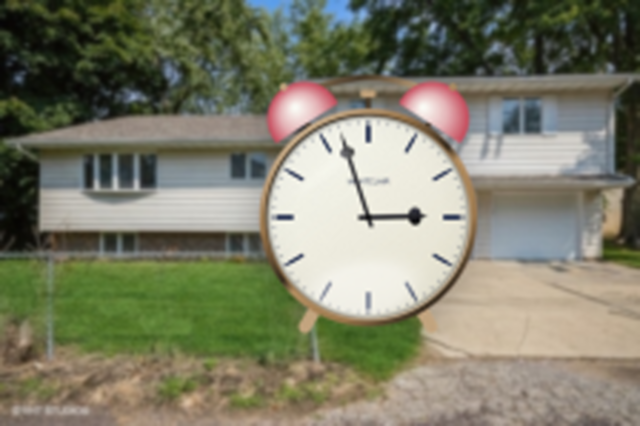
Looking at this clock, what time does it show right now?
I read 2:57
